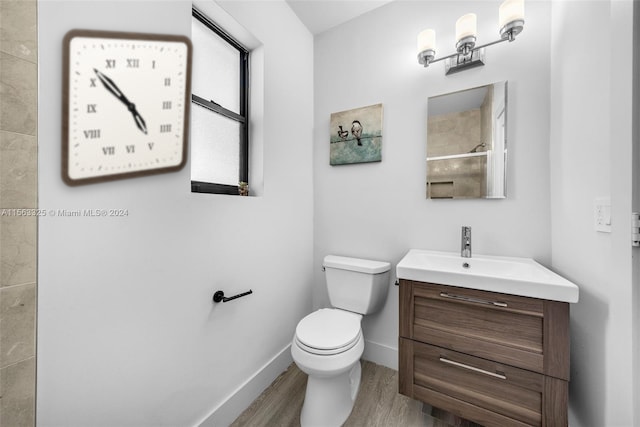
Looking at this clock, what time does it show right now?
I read 4:52
